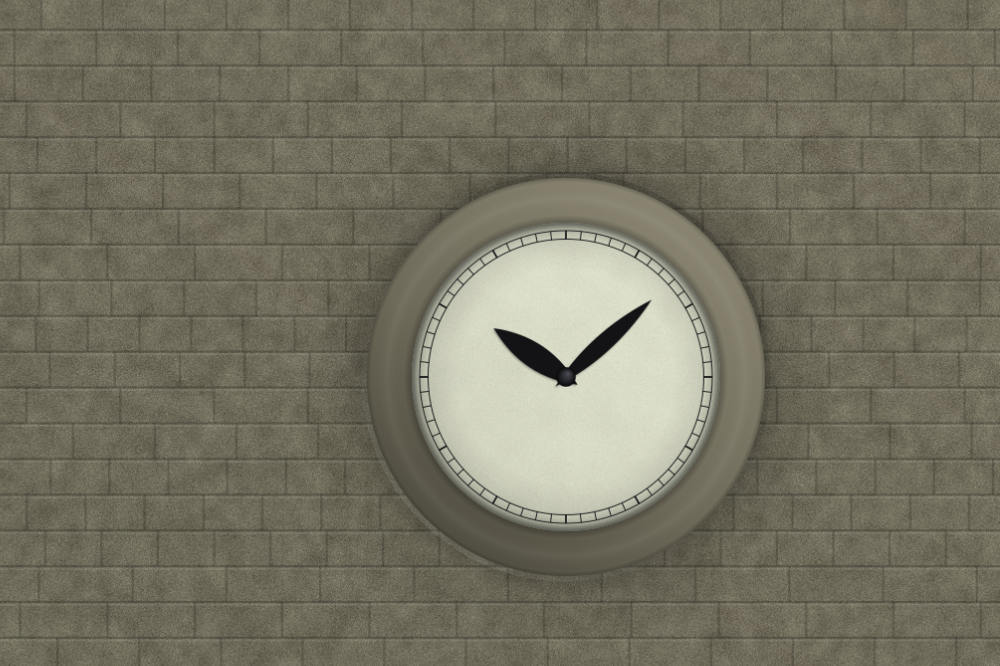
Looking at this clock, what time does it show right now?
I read 10:08
